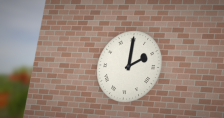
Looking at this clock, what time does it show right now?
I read 2:00
